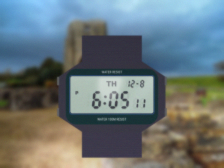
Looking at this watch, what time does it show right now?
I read 6:05:11
